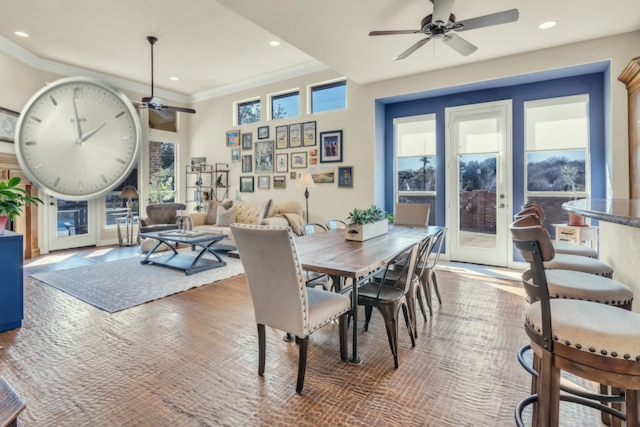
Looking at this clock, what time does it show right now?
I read 1:59
